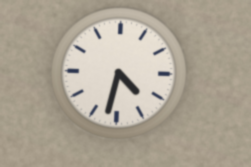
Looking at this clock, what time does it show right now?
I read 4:32
